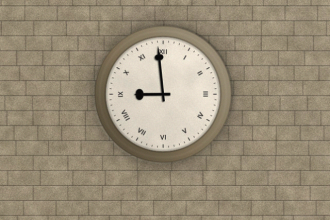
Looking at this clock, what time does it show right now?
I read 8:59
